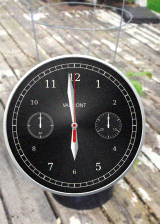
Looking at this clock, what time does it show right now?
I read 5:59
